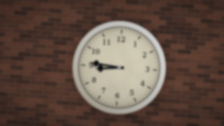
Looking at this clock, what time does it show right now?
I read 8:46
